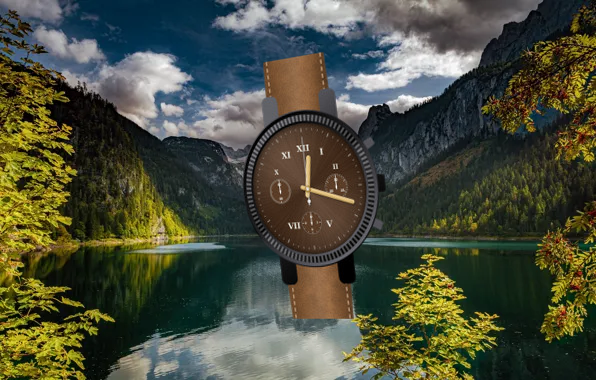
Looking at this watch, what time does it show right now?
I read 12:18
